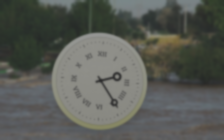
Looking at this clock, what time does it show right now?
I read 2:24
